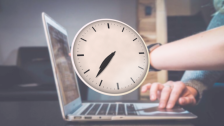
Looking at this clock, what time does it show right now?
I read 7:37
